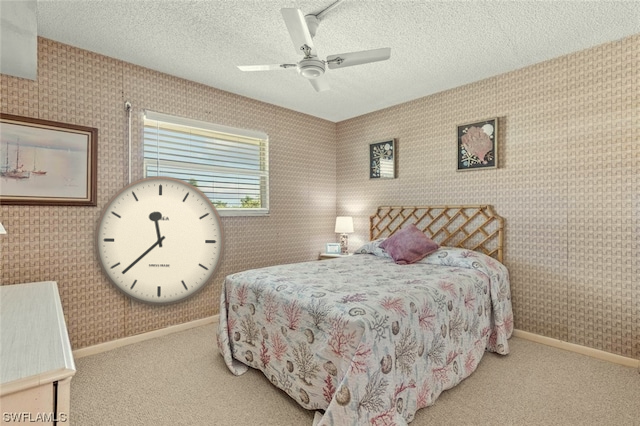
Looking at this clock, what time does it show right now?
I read 11:38
